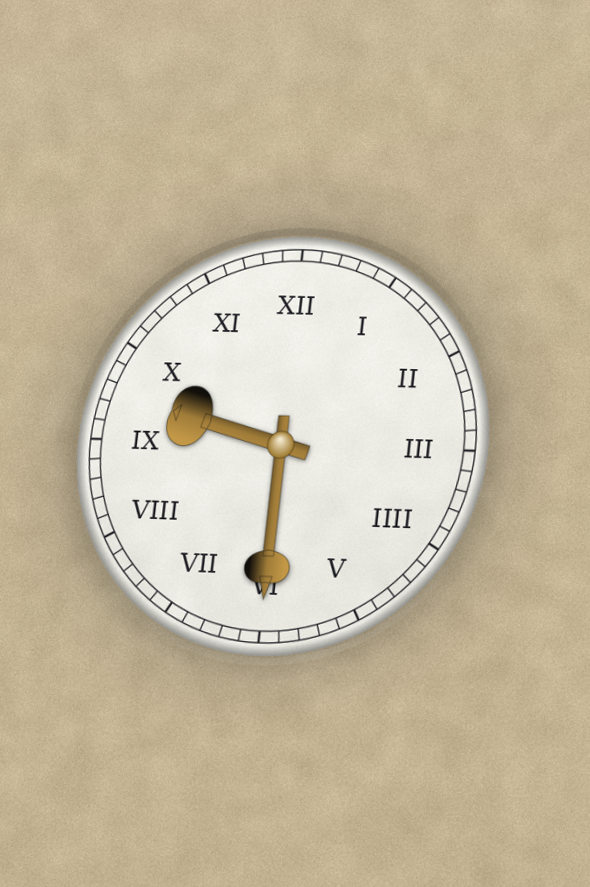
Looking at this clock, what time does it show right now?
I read 9:30
